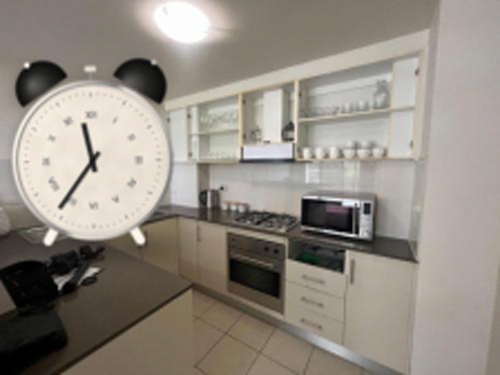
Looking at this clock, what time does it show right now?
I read 11:36
